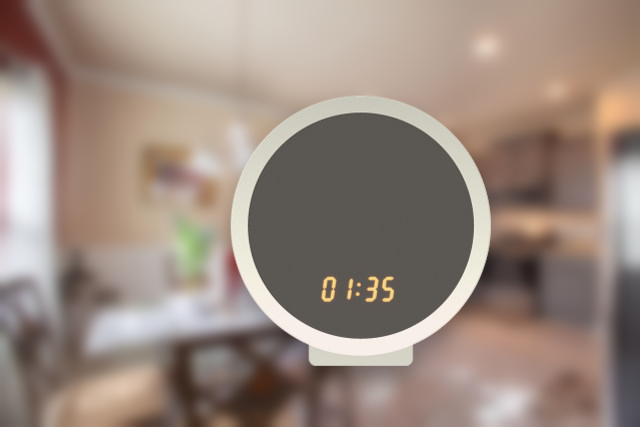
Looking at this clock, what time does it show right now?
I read 1:35
